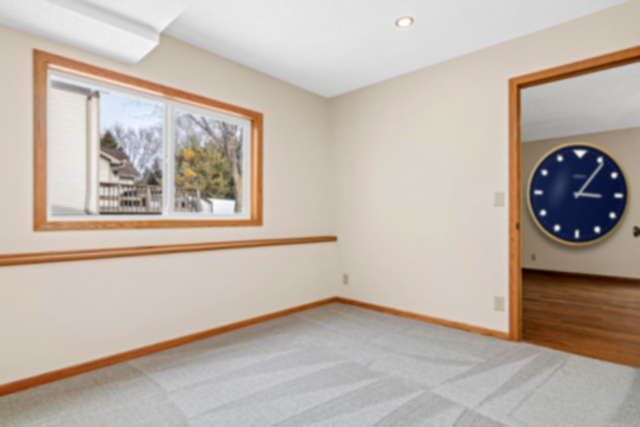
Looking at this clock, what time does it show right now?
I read 3:06
